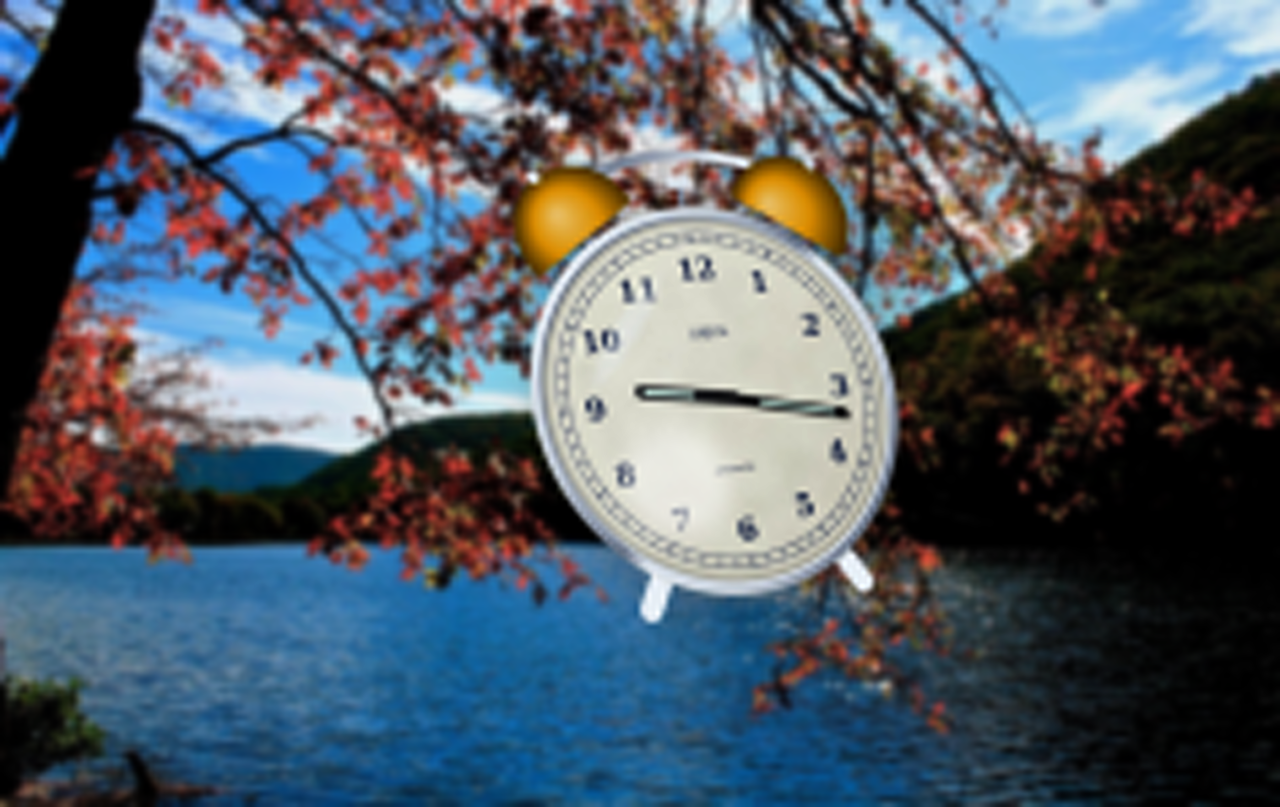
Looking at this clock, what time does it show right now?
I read 9:17
